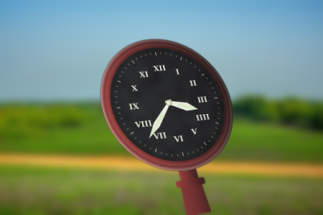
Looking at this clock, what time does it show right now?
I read 3:37
